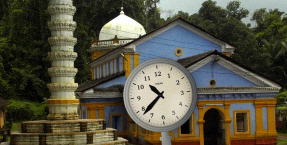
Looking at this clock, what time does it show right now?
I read 10:38
